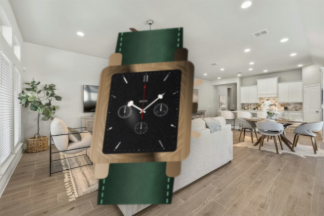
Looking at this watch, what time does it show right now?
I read 10:08
